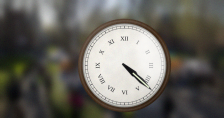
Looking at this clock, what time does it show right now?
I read 4:22
